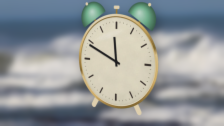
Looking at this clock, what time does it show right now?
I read 11:49
